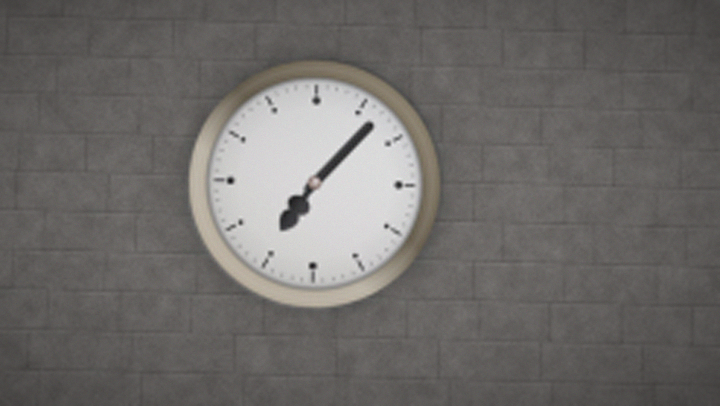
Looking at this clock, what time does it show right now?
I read 7:07
